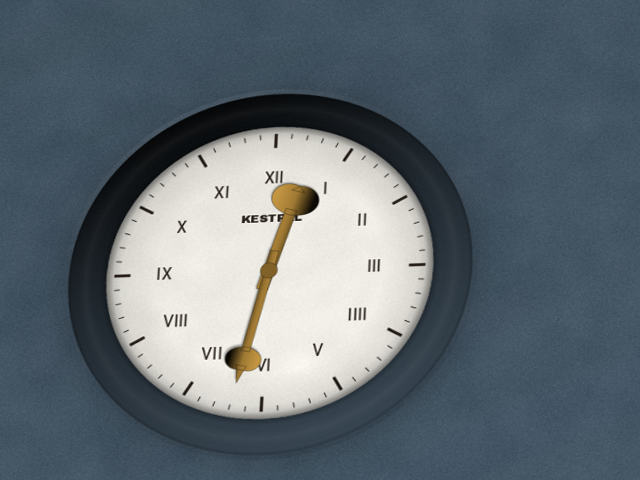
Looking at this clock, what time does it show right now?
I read 12:32
